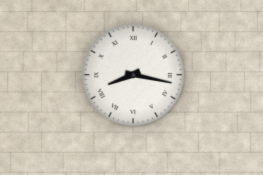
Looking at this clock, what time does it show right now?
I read 8:17
